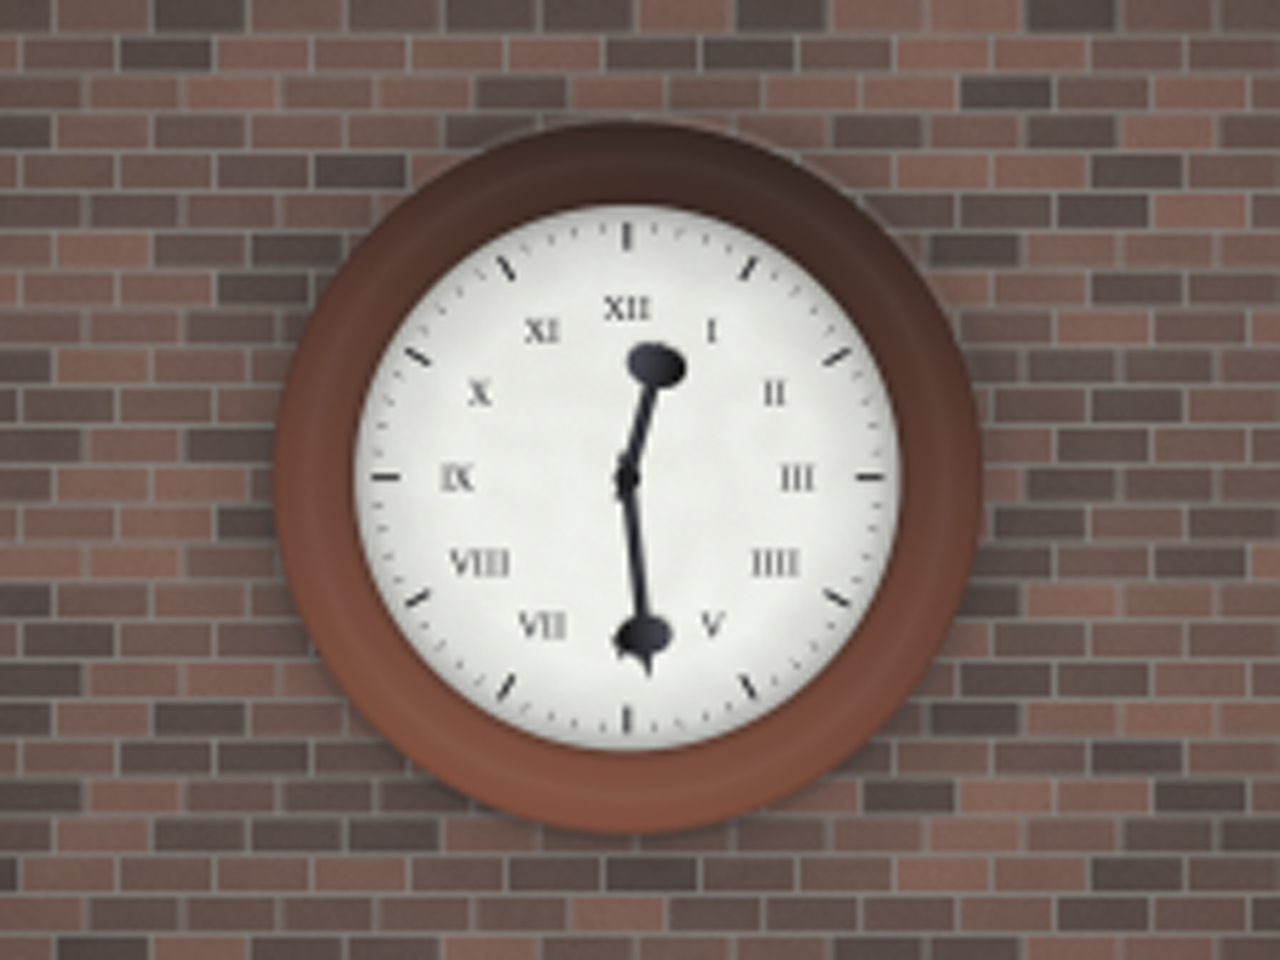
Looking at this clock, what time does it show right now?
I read 12:29
